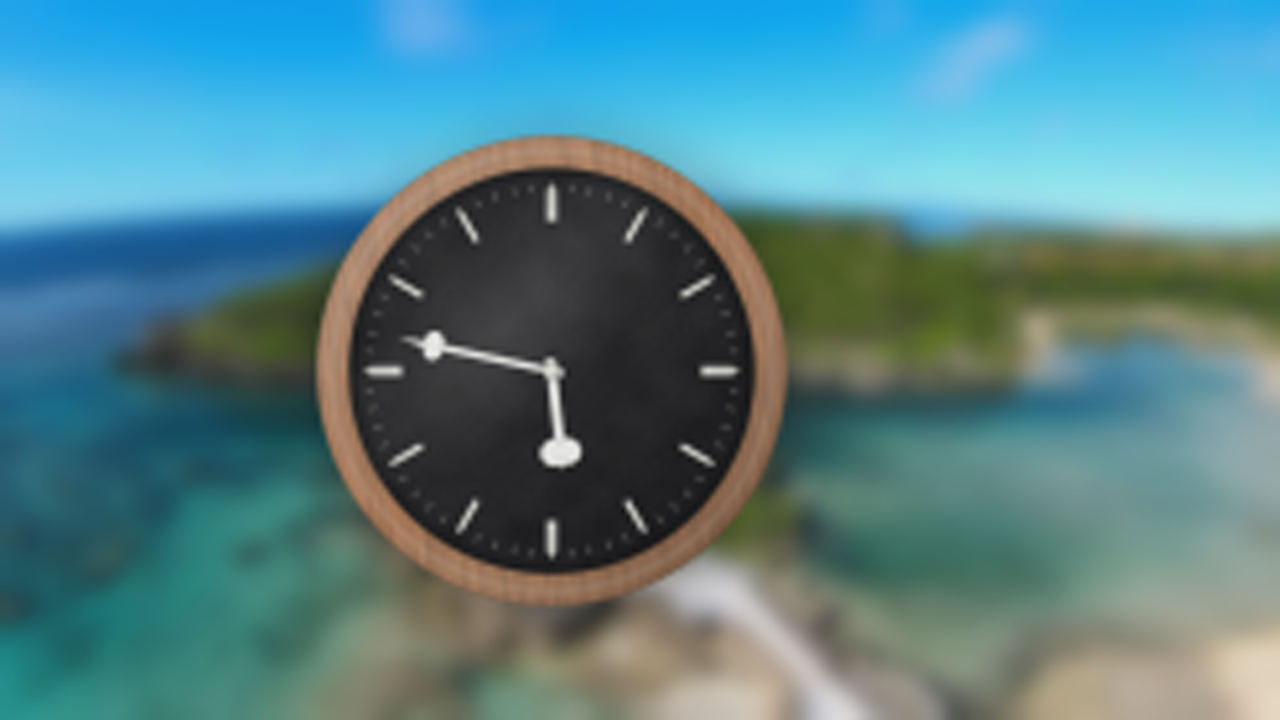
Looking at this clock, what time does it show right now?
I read 5:47
